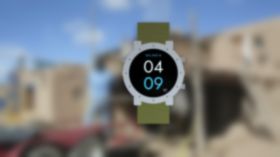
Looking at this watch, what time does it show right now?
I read 4:09
